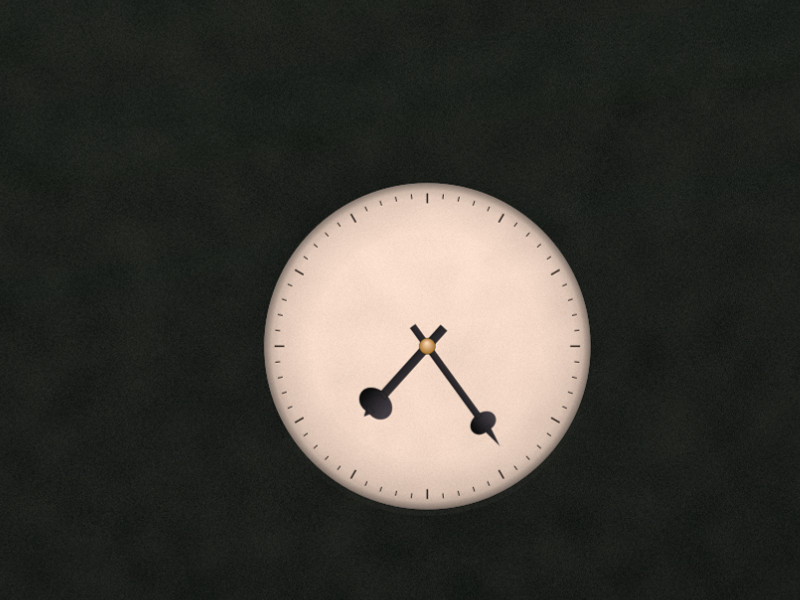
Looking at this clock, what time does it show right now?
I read 7:24
